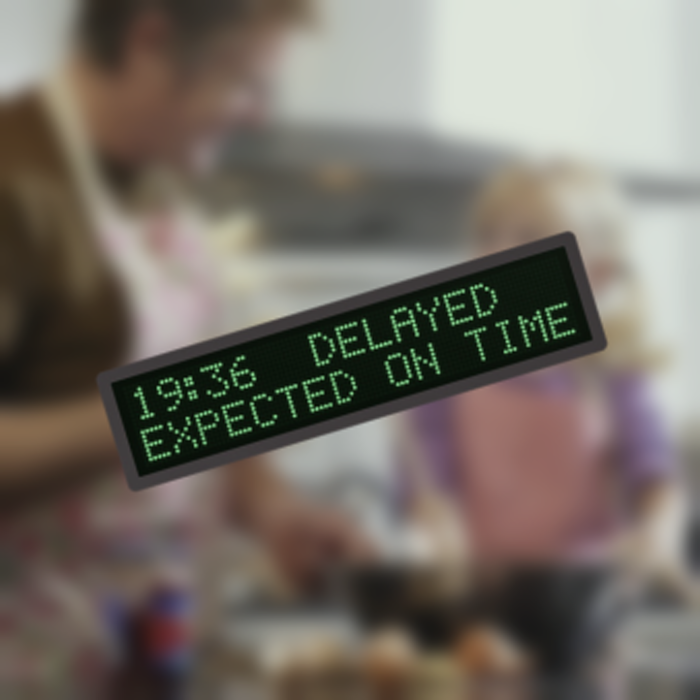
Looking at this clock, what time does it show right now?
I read 19:36
